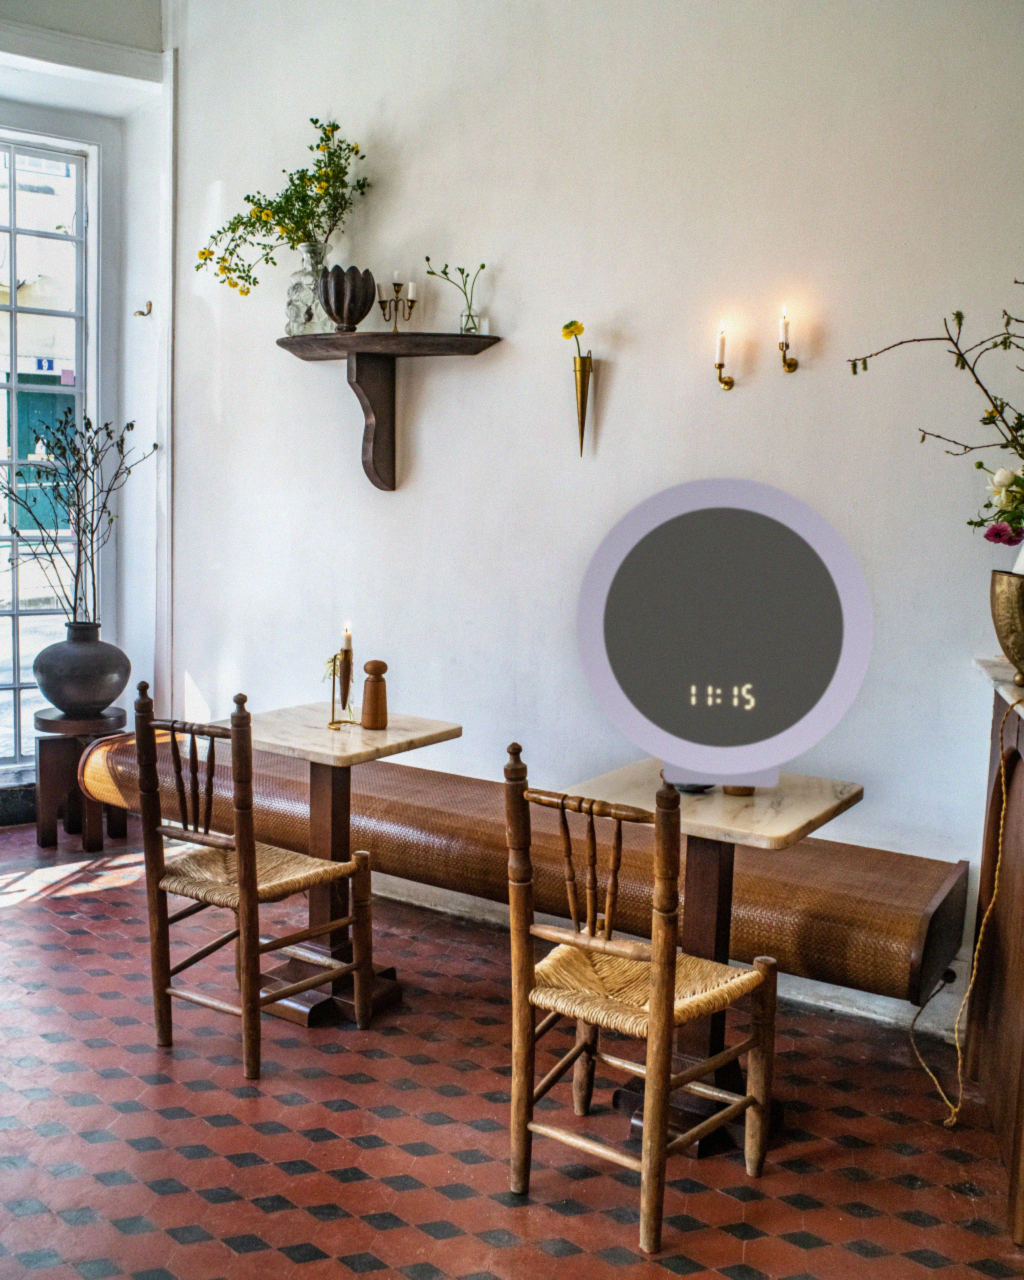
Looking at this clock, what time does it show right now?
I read 11:15
